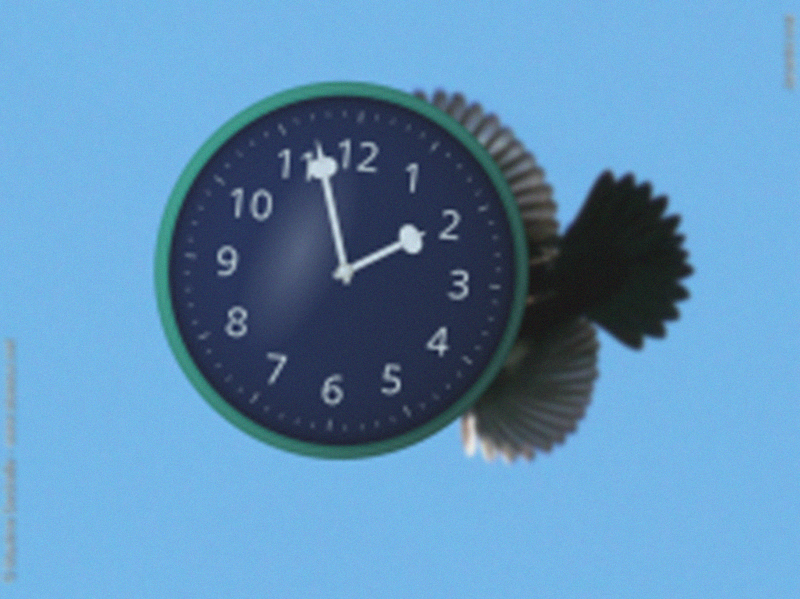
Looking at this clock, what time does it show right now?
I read 1:57
